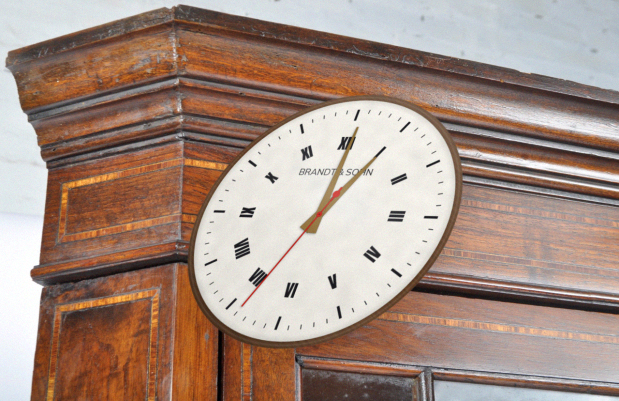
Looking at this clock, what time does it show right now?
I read 1:00:34
